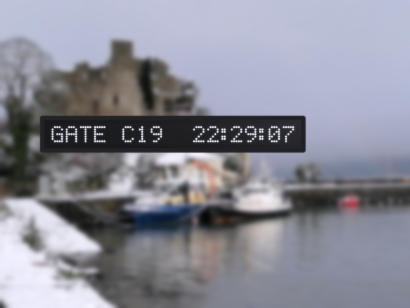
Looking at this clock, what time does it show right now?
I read 22:29:07
